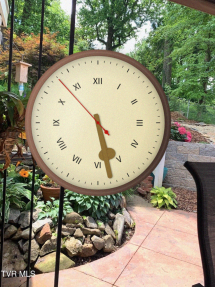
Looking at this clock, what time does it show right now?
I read 5:27:53
